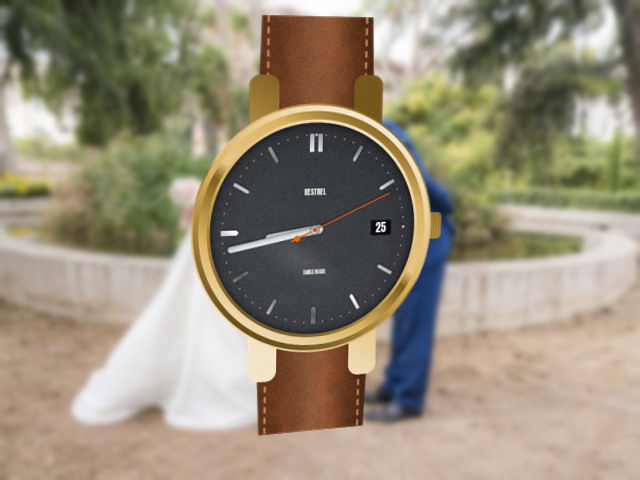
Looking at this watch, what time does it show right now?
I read 8:43:11
